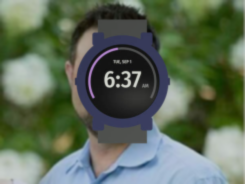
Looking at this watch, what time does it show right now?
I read 6:37
